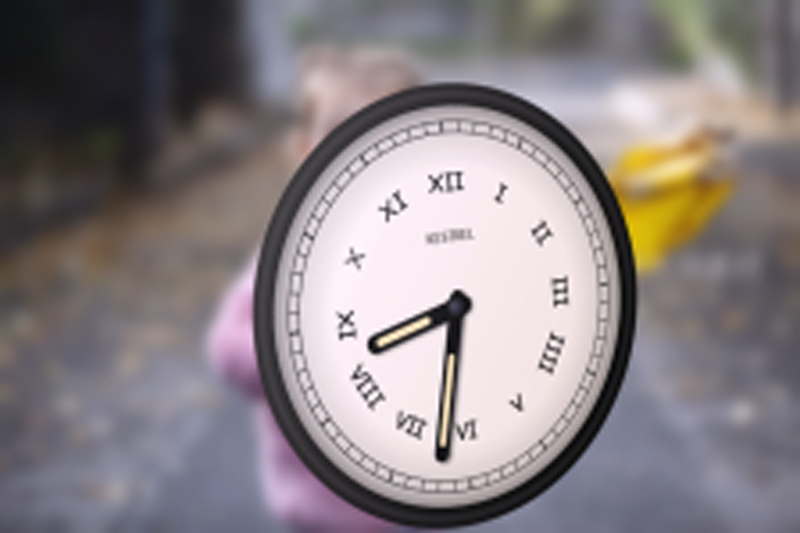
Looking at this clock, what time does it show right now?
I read 8:32
